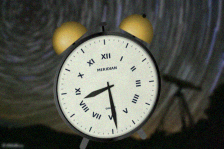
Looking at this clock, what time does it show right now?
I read 8:29
